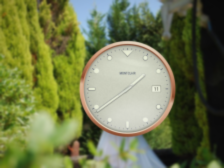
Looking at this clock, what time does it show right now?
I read 1:39
